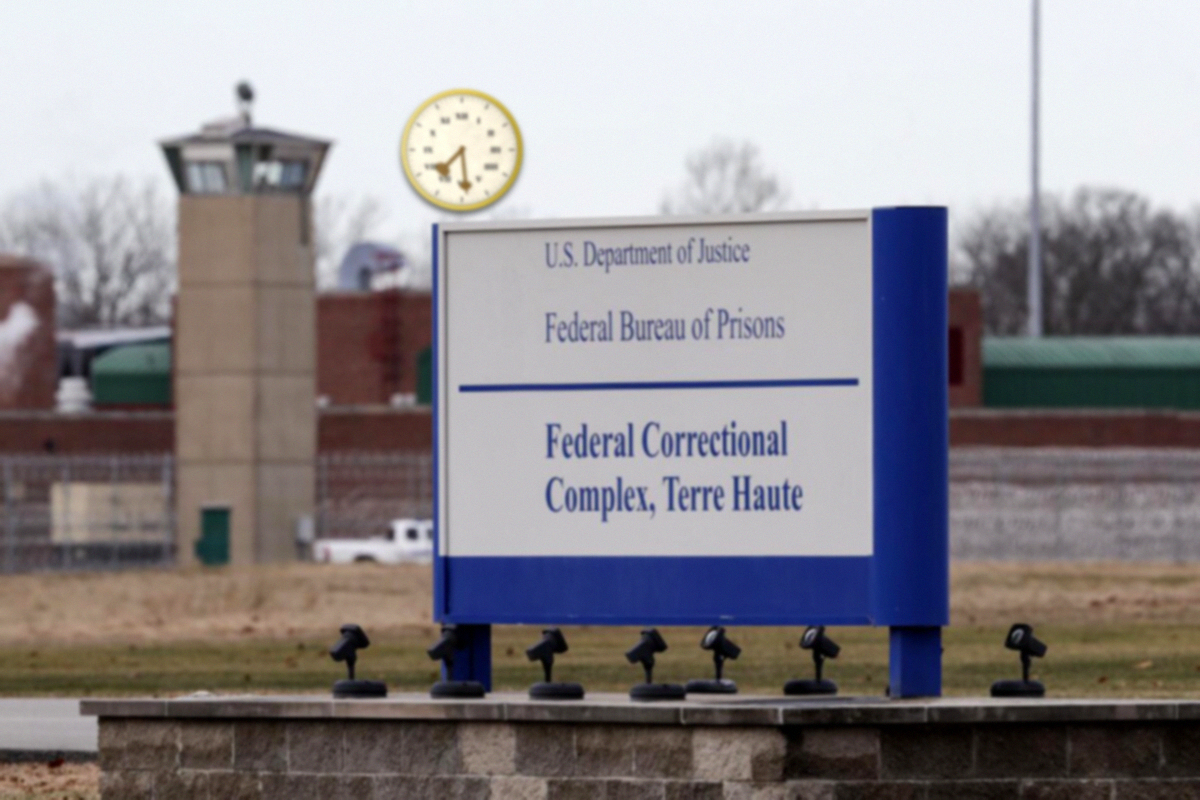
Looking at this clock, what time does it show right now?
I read 7:29
